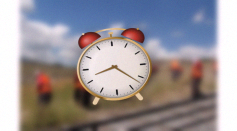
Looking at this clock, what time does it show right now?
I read 8:22
